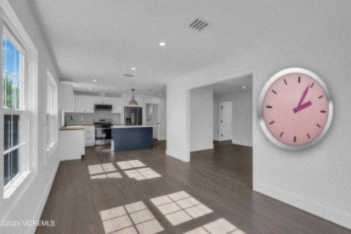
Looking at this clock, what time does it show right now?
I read 2:04
